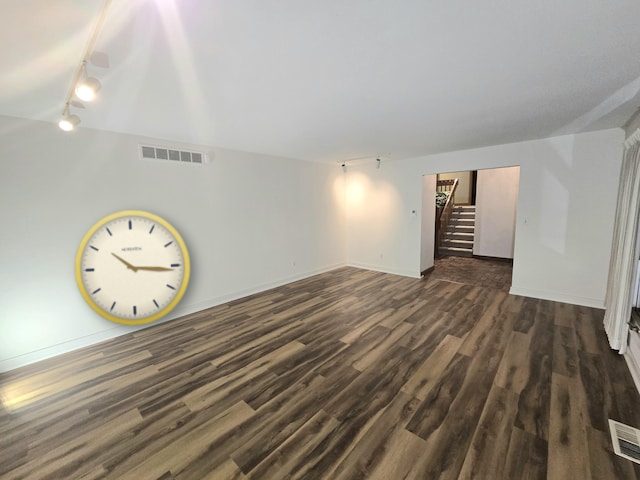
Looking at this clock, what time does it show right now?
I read 10:16
